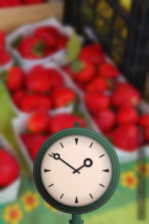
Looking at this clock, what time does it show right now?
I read 1:51
